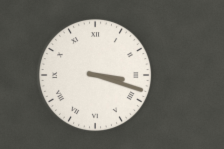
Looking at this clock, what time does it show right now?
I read 3:18
